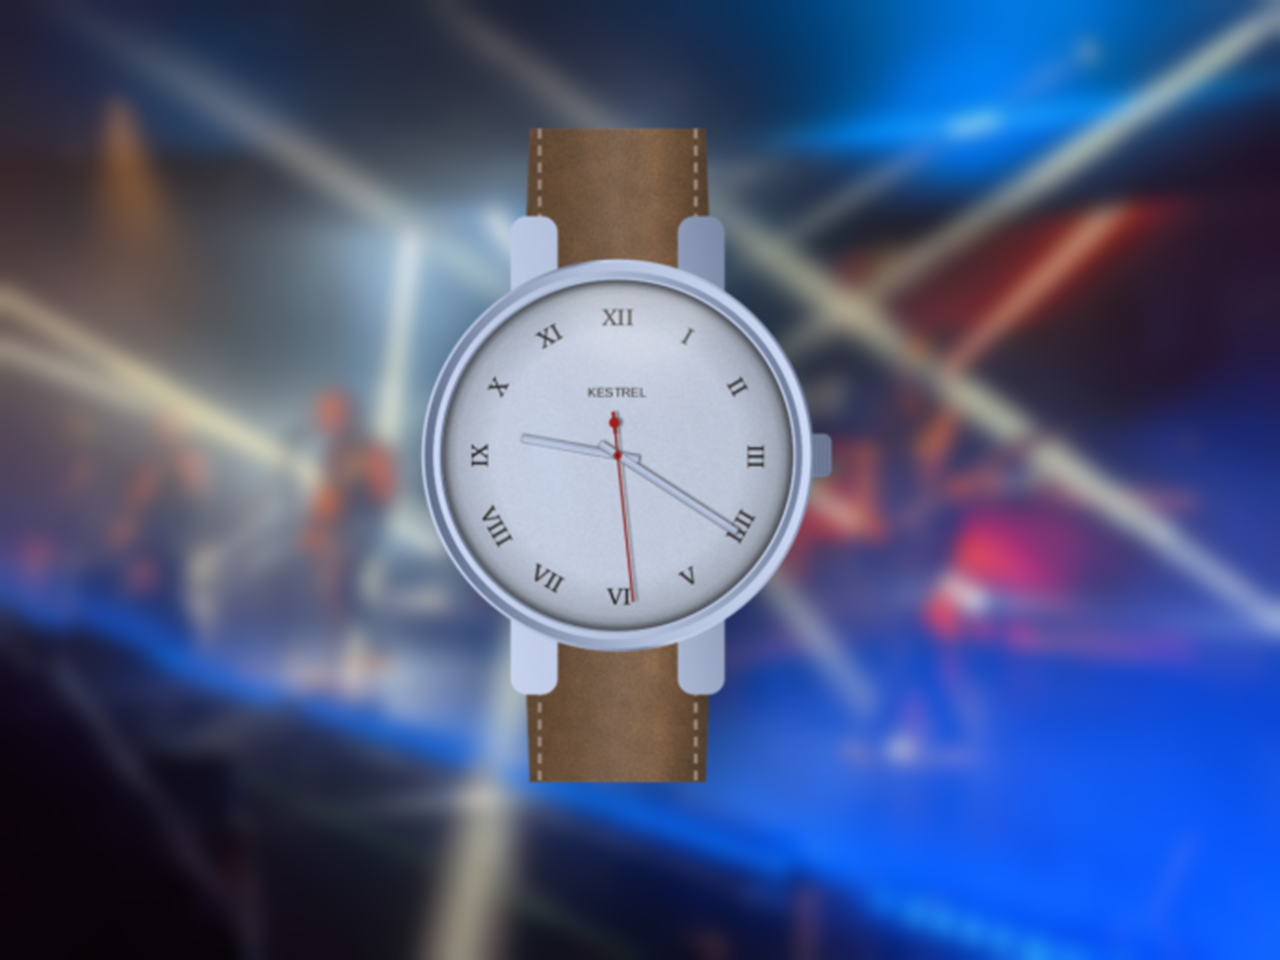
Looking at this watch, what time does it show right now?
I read 9:20:29
